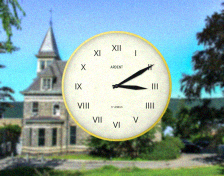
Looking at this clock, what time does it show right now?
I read 3:10
